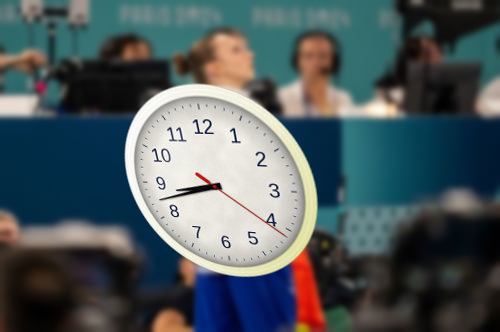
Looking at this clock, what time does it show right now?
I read 8:42:21
